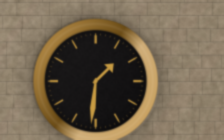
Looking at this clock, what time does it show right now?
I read 1:31
